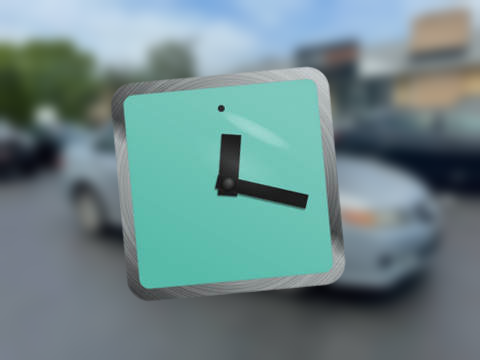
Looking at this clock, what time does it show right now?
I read 12:18
